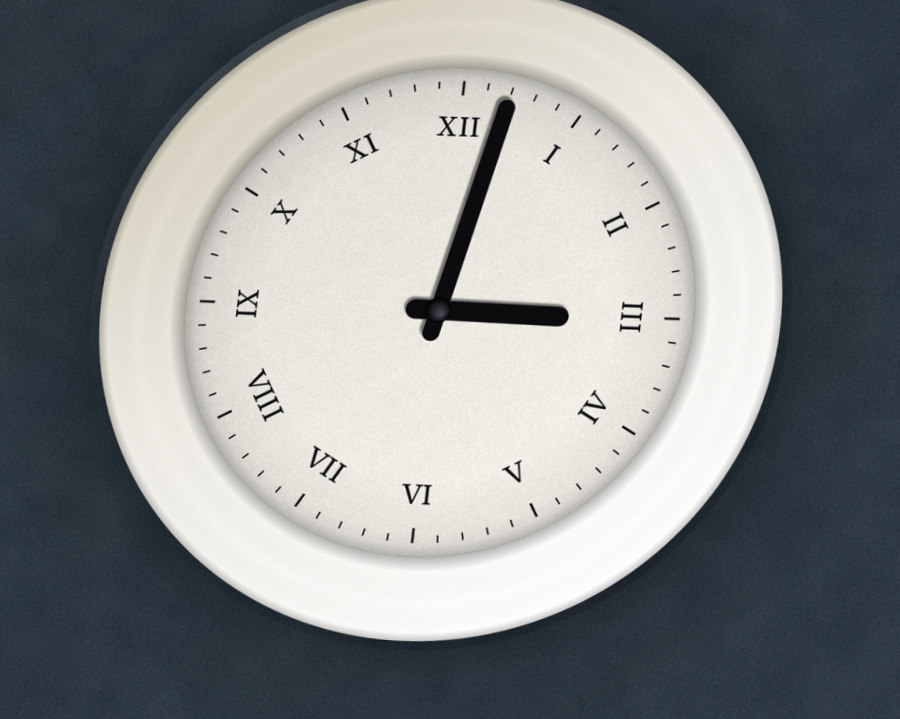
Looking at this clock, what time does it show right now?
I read 3:02
